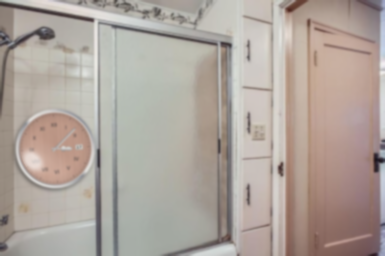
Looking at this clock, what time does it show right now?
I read 3:08
